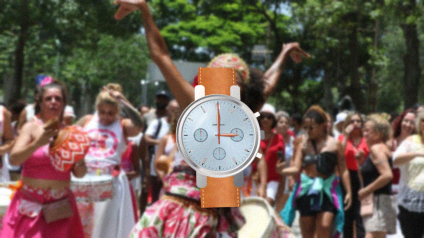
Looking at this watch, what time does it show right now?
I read 3:00
